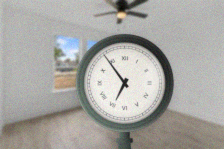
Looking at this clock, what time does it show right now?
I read 6:54
